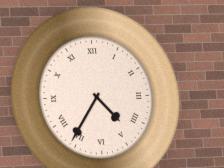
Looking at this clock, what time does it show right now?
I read 4:36
